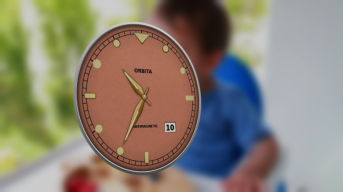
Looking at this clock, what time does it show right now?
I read 10:35
